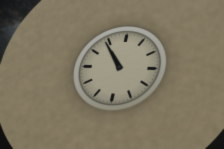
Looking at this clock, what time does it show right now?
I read 10:54
